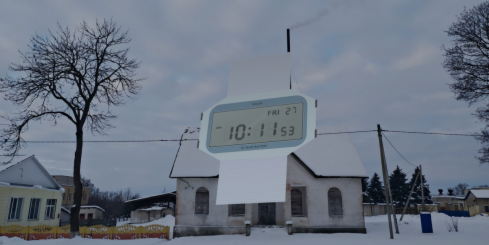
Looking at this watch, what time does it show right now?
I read 10:11:53
